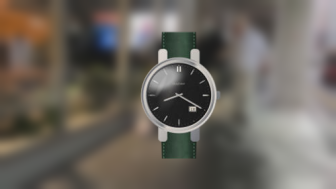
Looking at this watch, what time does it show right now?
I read 8:20
